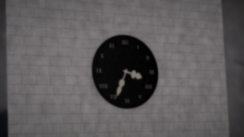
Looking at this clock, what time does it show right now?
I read 3:34
